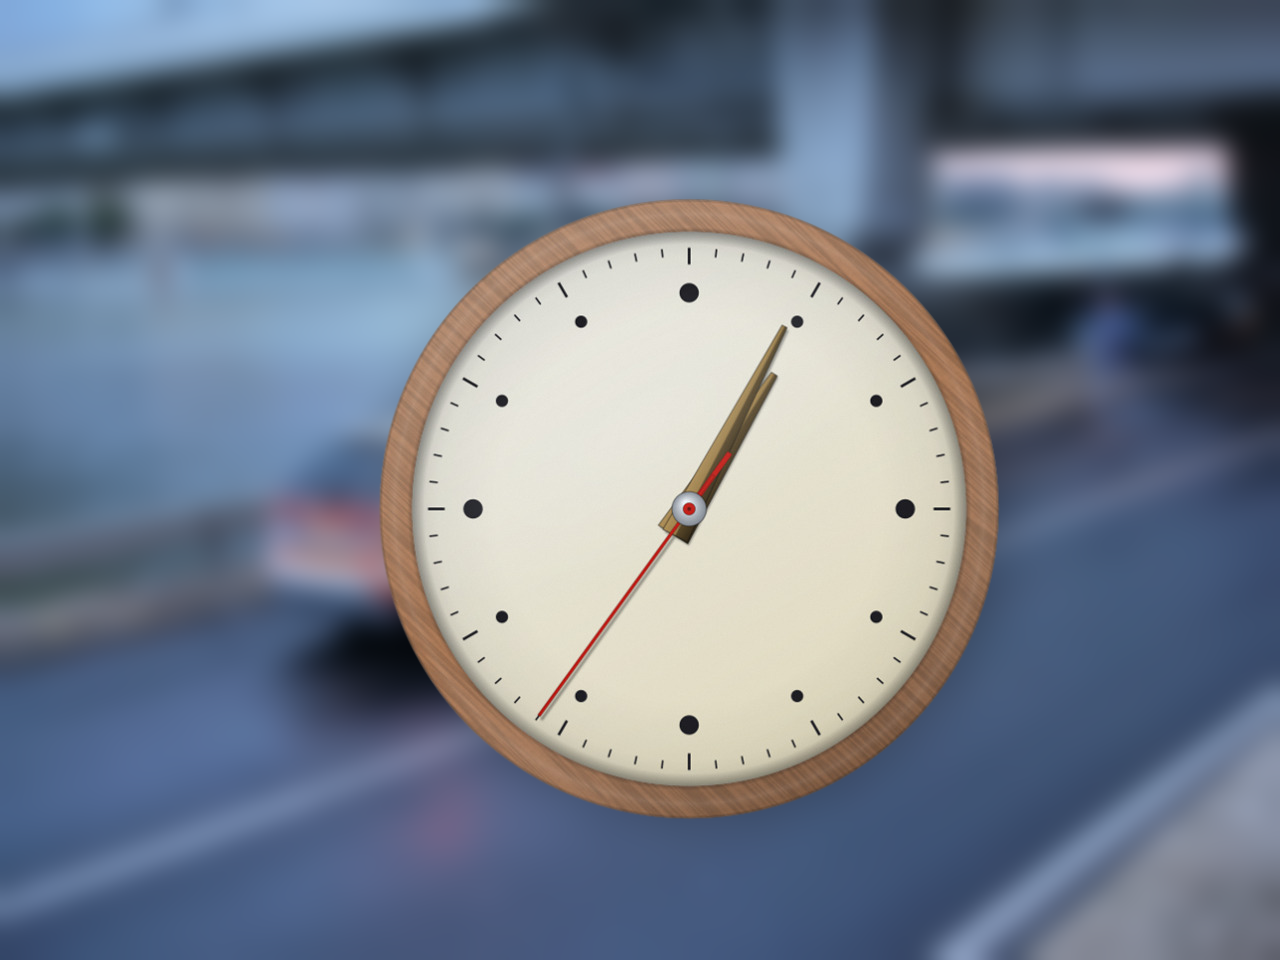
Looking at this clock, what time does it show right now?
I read 1:04:36
